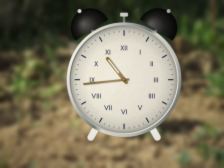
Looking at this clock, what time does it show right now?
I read 10:44
